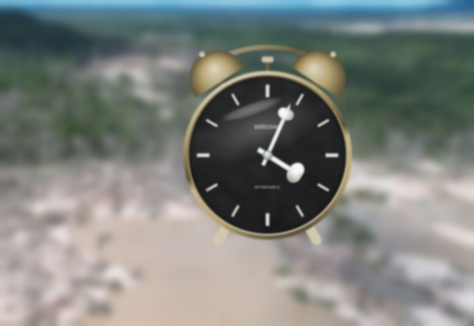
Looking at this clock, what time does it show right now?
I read 4:04
